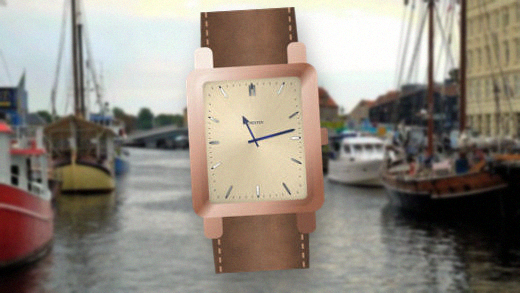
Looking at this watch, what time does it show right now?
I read 11:13
